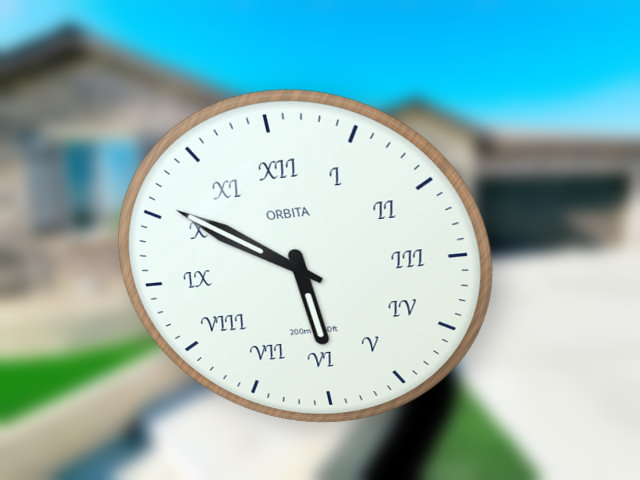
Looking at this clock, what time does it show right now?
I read 5:51
